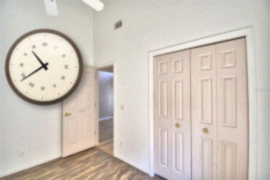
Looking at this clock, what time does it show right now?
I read 10:39
